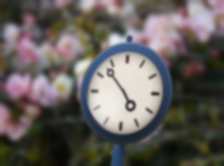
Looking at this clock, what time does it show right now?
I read 4:53
